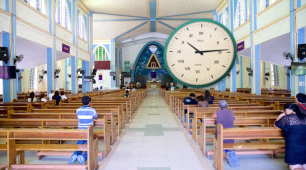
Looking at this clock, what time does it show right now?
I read 10:14
